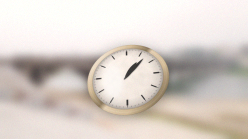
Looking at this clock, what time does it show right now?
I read 1:07
